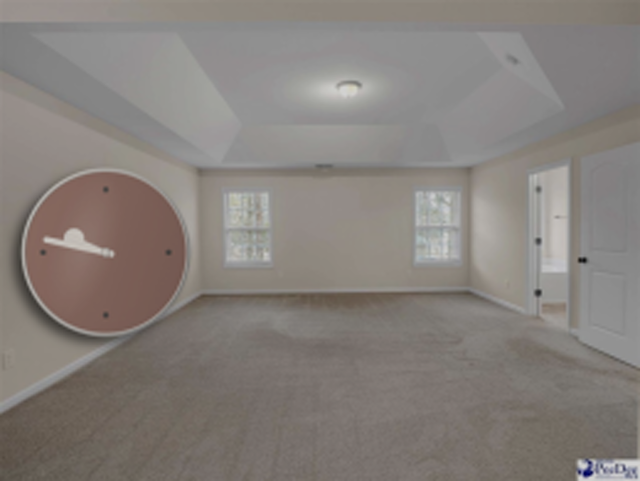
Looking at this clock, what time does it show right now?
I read 9:47
